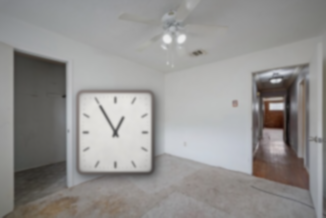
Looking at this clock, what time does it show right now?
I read 12:55
